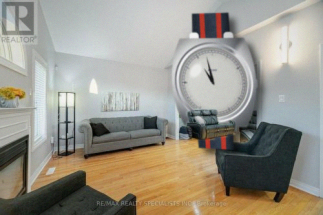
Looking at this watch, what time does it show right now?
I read 10:58
